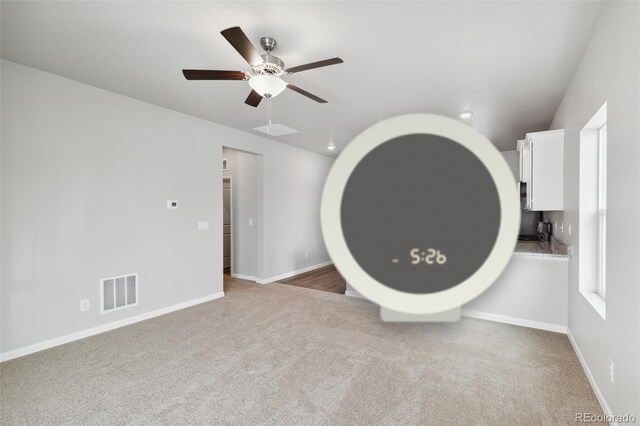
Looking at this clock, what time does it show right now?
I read 5:26
